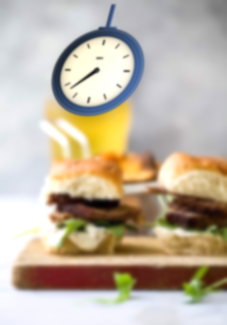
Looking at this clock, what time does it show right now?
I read 7:38
